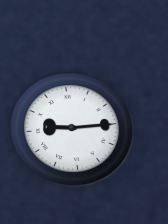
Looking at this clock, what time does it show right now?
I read 9:15
